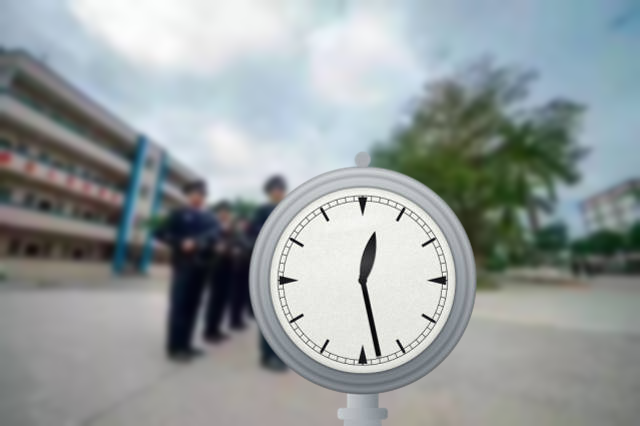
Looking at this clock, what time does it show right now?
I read 12:28
